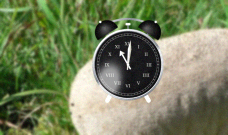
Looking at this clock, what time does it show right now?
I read 11:01
